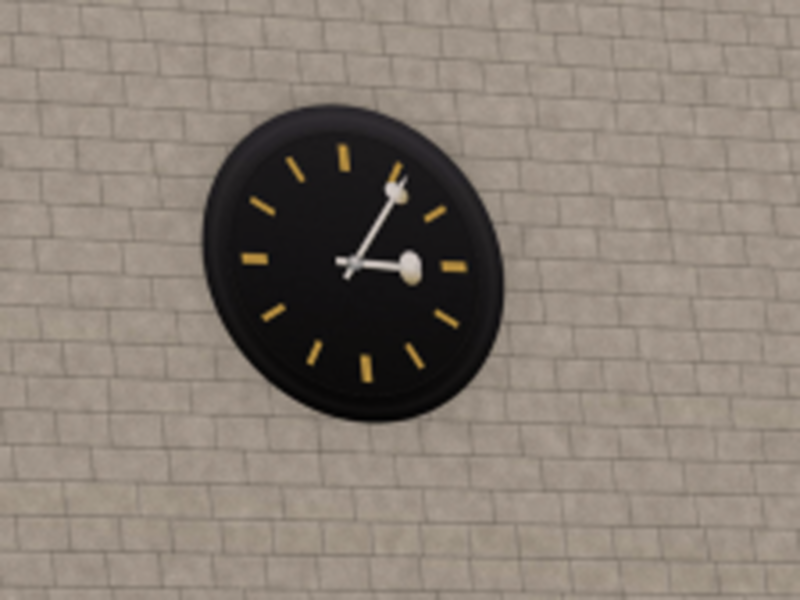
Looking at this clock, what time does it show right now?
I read 3:06
